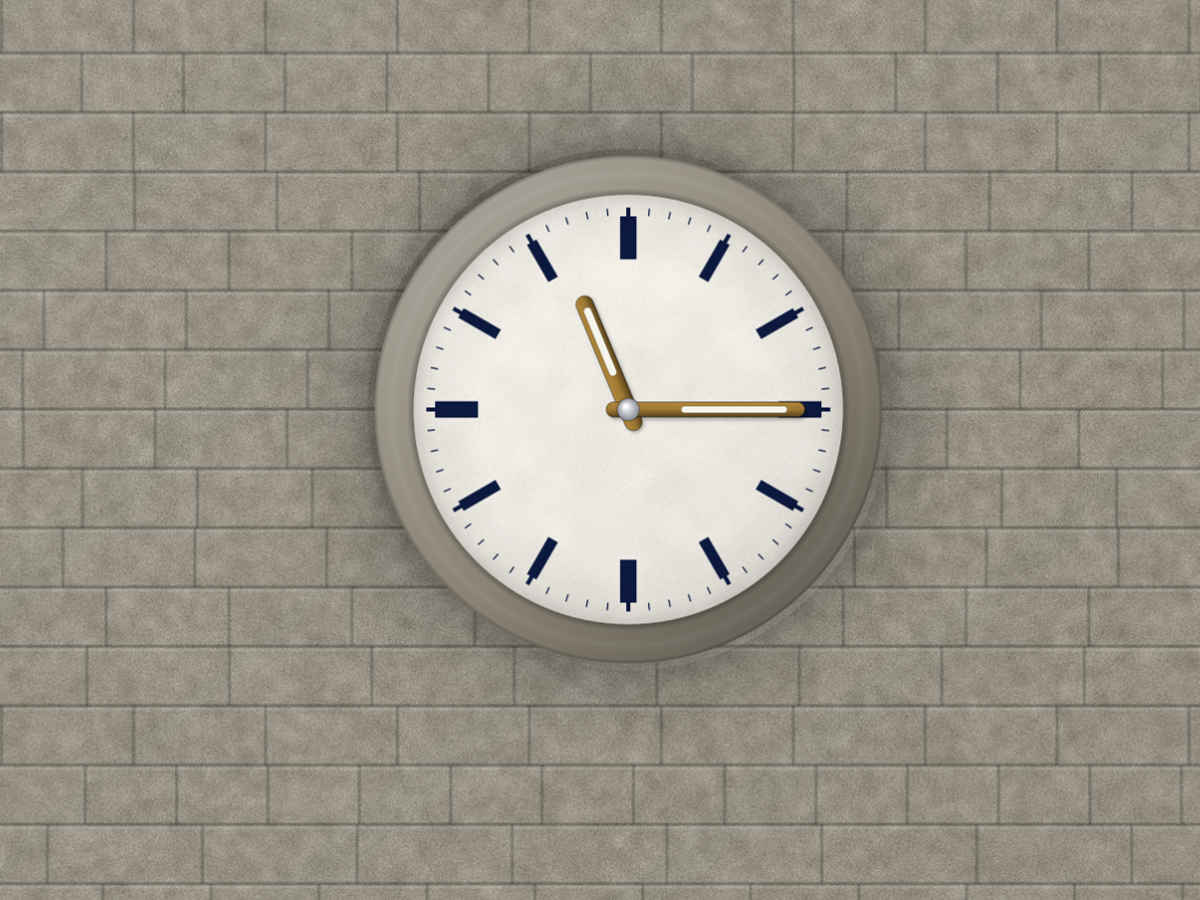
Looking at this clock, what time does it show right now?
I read 11:15
